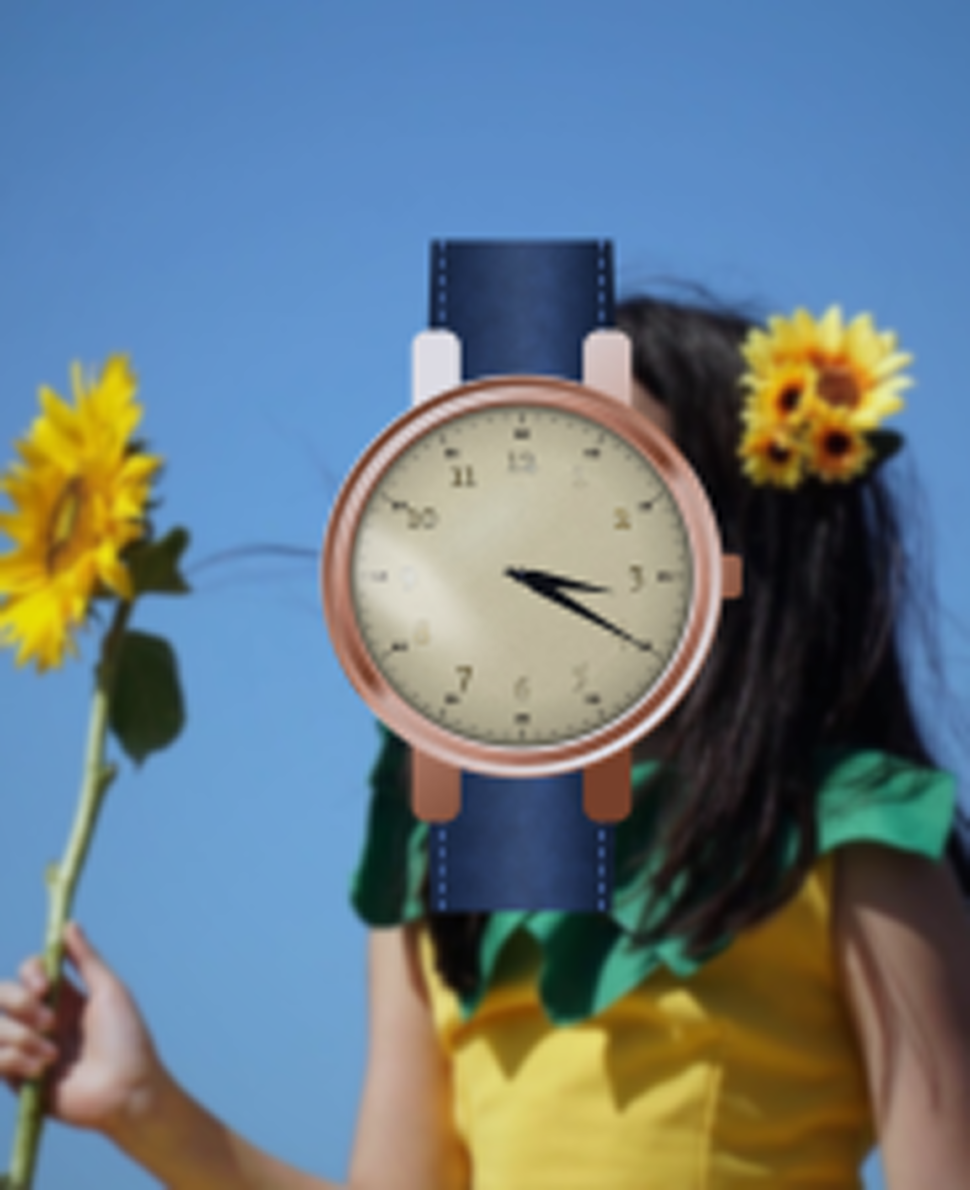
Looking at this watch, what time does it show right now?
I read 3:20
